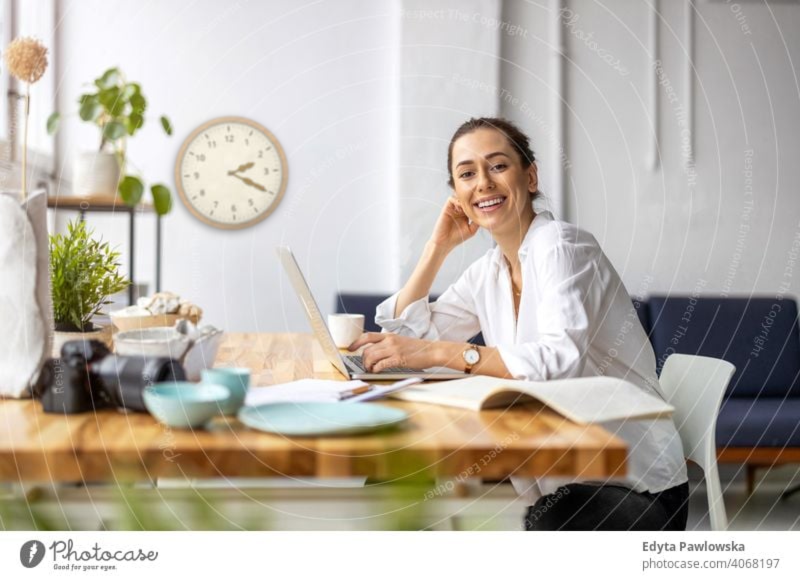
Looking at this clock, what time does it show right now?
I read 2:20
